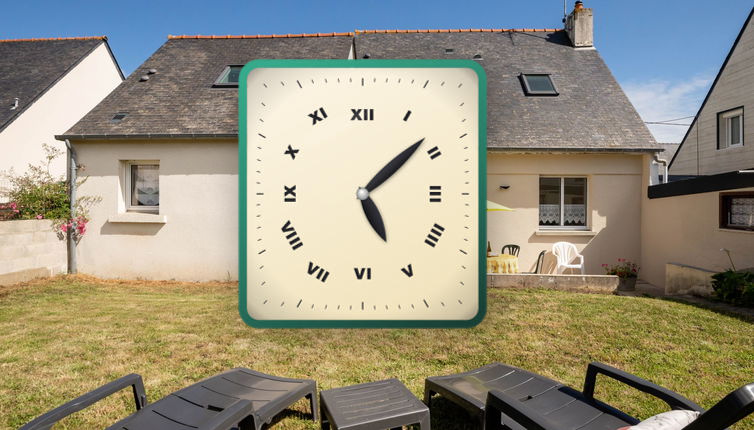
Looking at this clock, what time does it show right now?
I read 5:08
